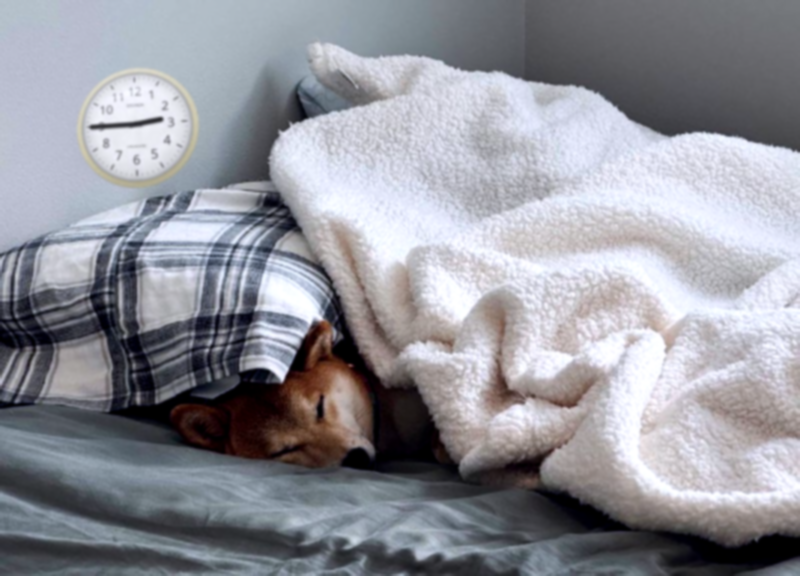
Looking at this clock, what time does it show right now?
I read 2:45
